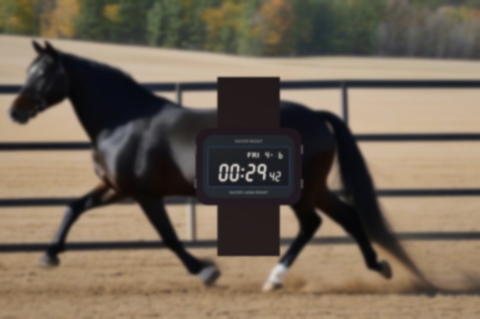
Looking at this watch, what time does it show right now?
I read 0:29
